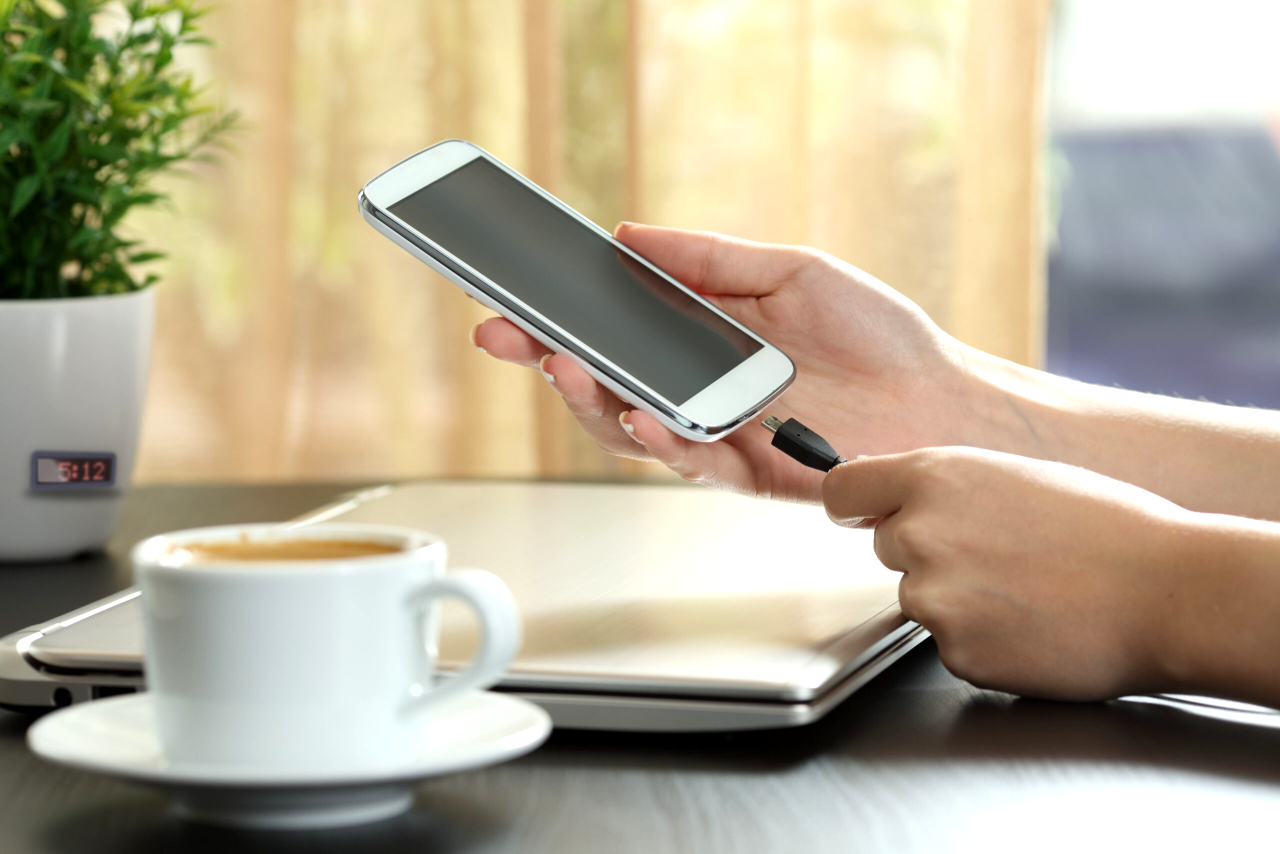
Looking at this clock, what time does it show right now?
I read 5:12
